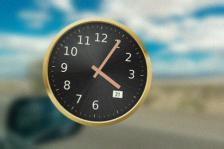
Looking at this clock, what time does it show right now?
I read 4:05
